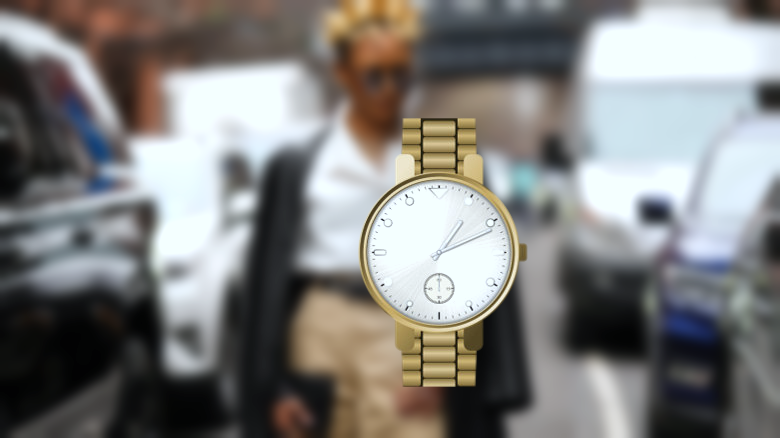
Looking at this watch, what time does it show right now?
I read 1:11
